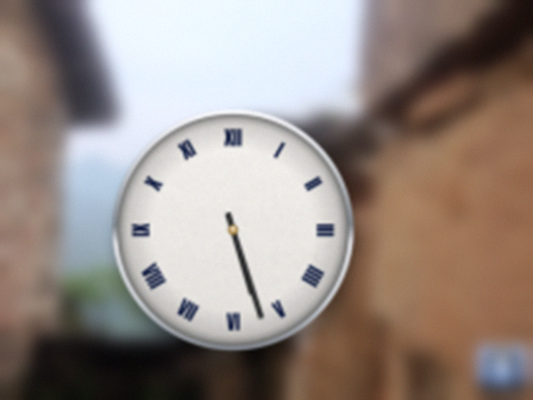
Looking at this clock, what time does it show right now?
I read 5:27
